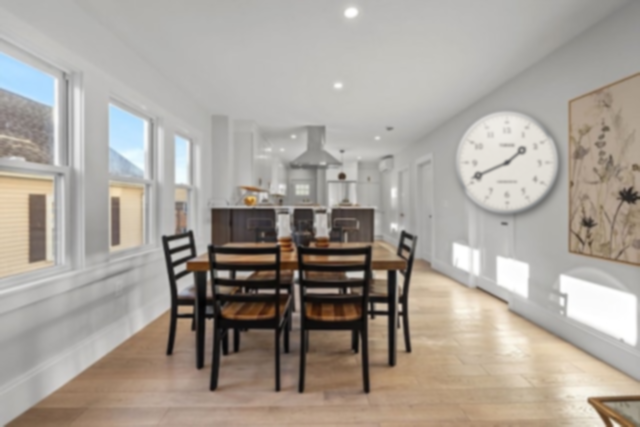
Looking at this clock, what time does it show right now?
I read 1:41
